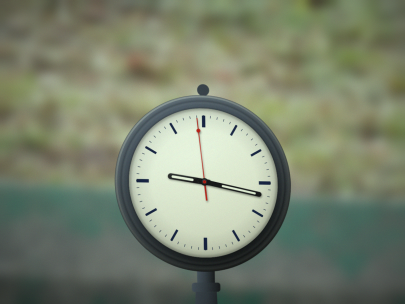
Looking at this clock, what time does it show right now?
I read 9:16:59
